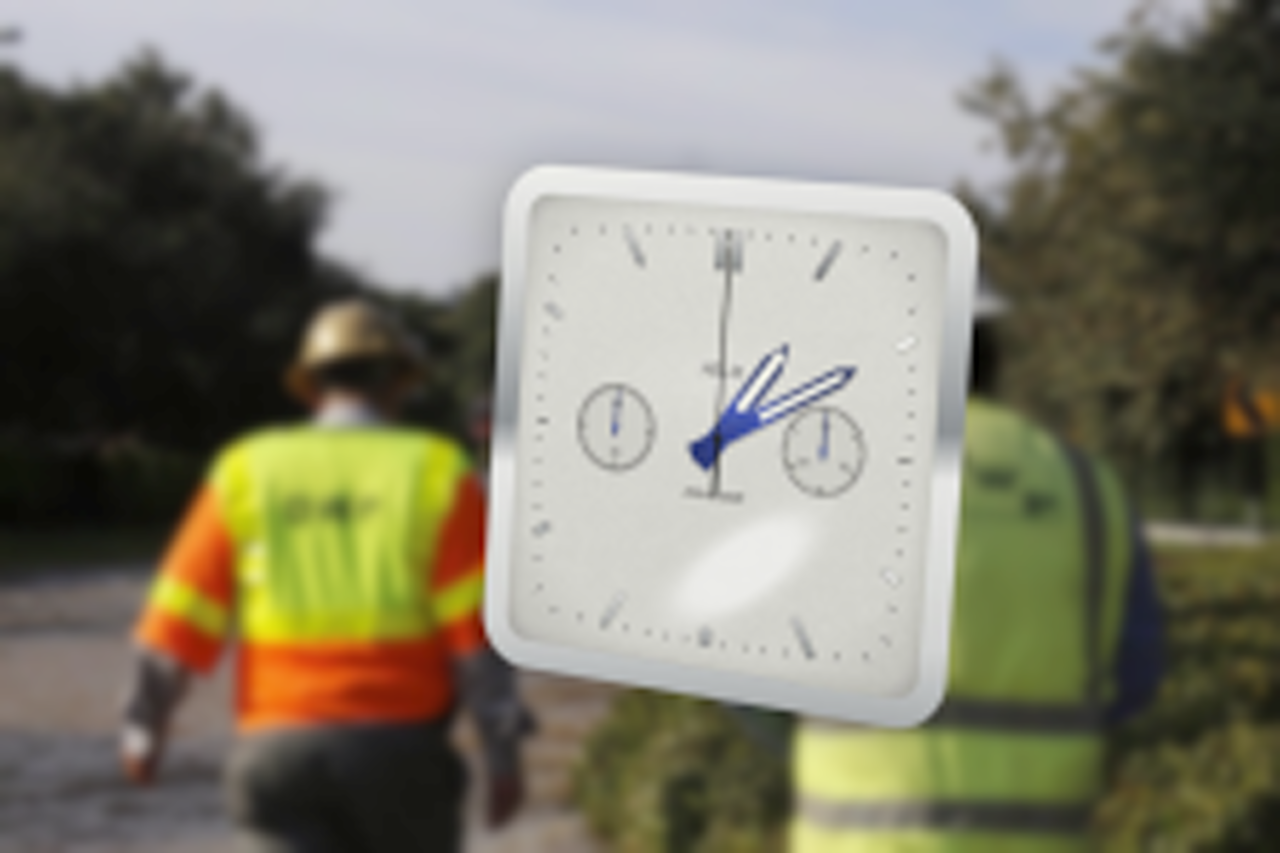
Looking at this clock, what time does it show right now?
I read 1:10
